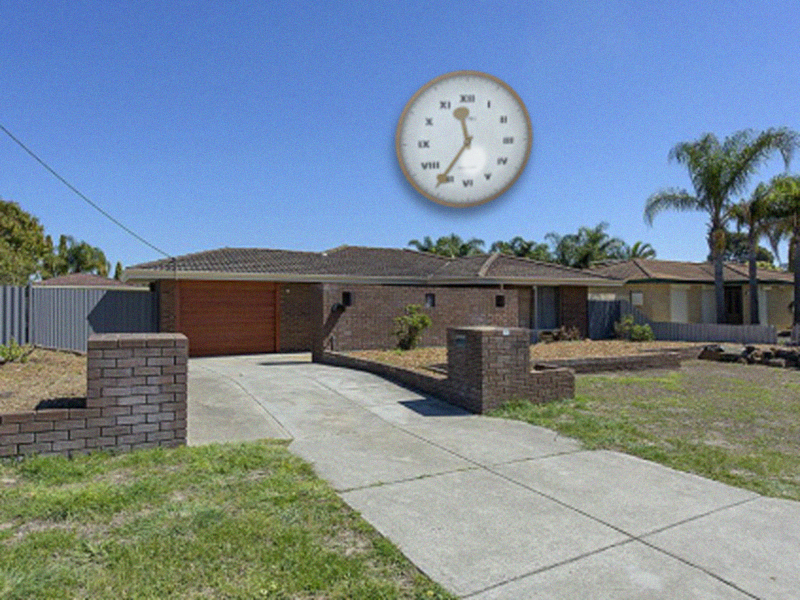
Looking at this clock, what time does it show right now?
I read 11:36
